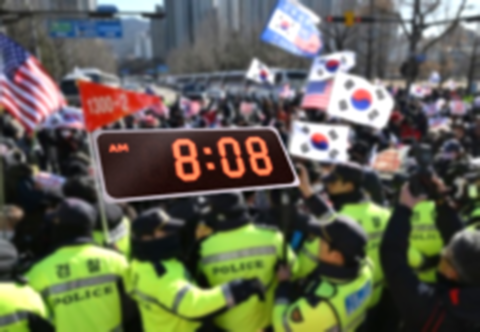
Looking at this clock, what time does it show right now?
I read 8:08
